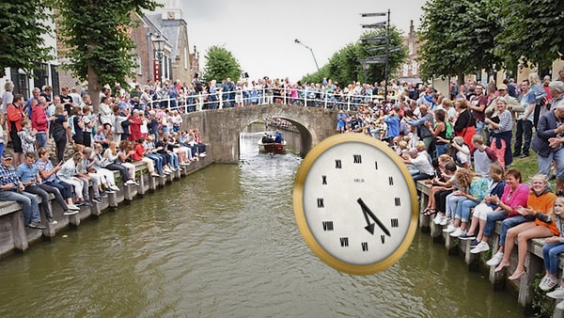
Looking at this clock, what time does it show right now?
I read 5:23
